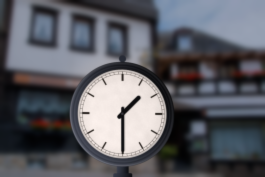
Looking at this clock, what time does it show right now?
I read 1:30
